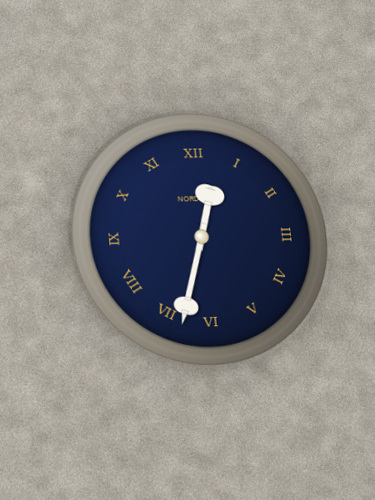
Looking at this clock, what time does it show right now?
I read 12:33
